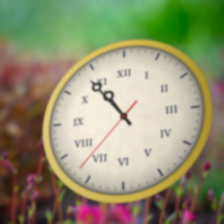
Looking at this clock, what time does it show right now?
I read 10:53:37
